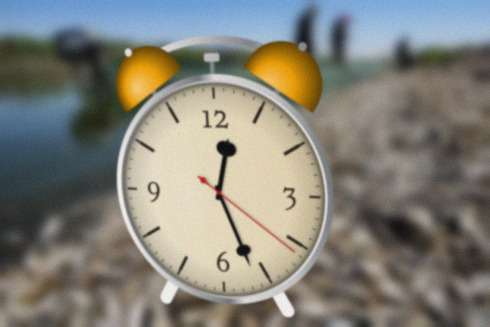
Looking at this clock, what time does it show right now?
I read 12:26:21
